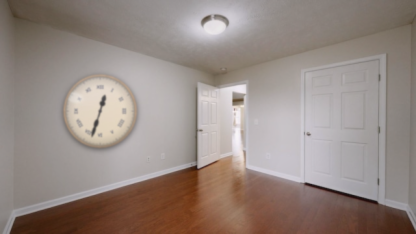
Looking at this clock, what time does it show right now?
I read 12:33
